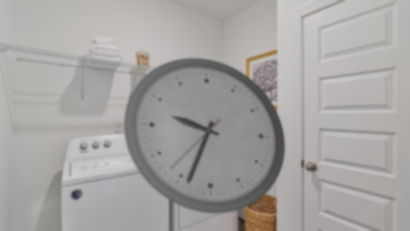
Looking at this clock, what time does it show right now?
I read 9:33:37
